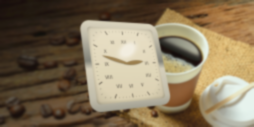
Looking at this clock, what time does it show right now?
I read 2:48
